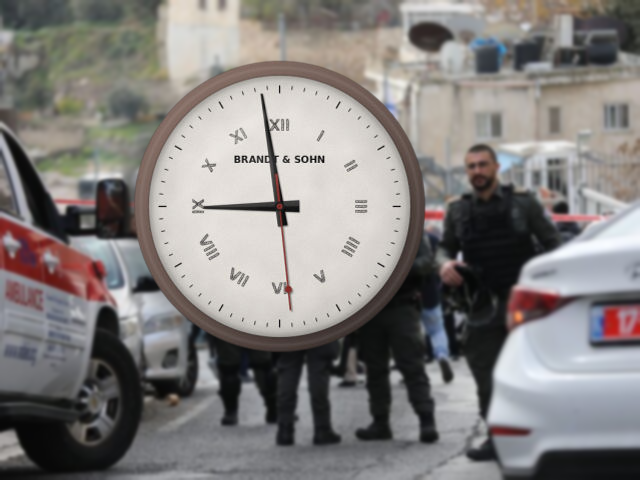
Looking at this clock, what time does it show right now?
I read 8:58:29
